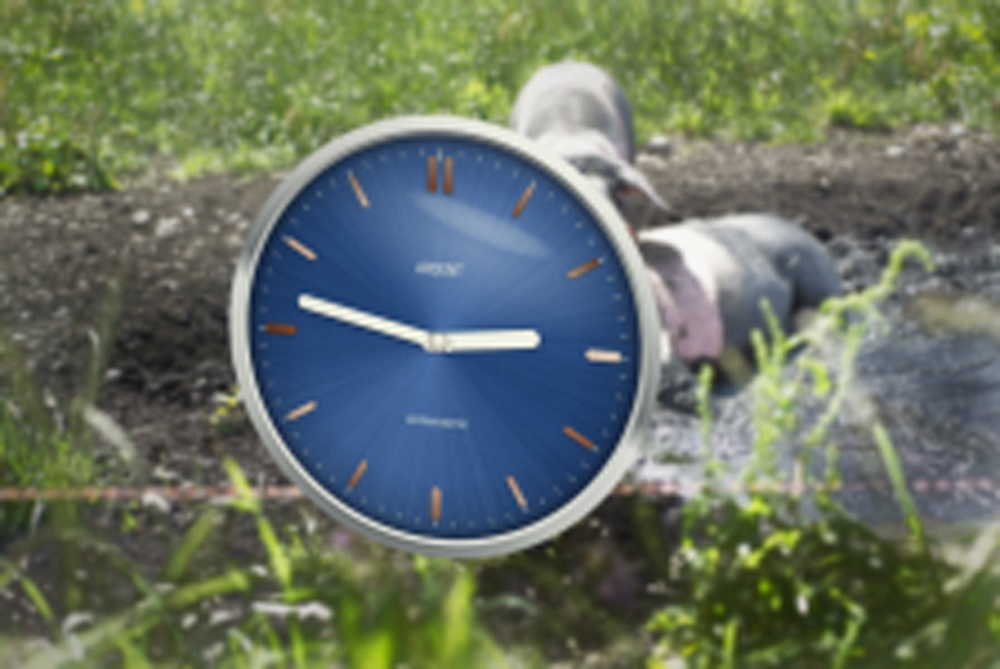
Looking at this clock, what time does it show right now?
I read 2:47
